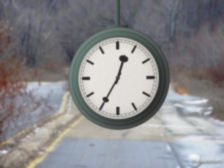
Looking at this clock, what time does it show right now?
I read 12:35
